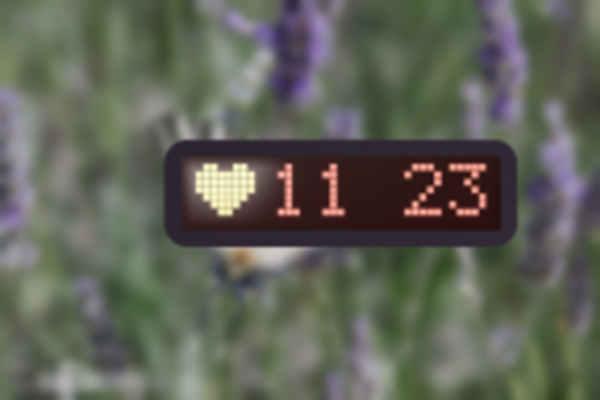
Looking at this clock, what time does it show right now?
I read 11:23
